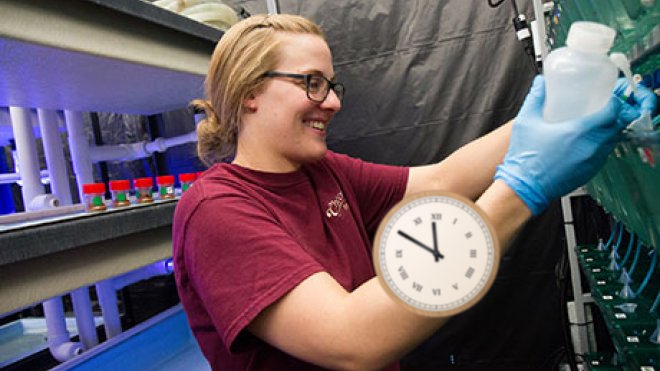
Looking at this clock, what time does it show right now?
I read 11:50
